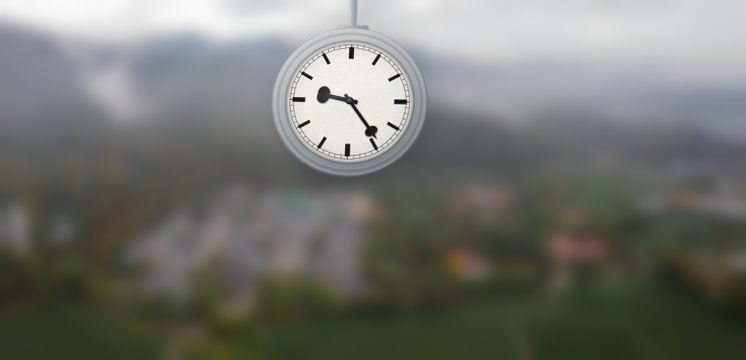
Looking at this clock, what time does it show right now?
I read 9:24
